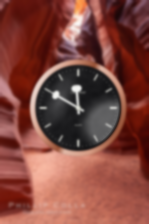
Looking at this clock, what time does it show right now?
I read 11:50
